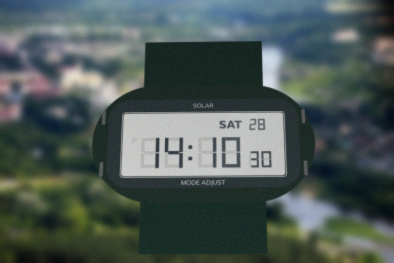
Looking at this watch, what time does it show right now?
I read 14:10:30
